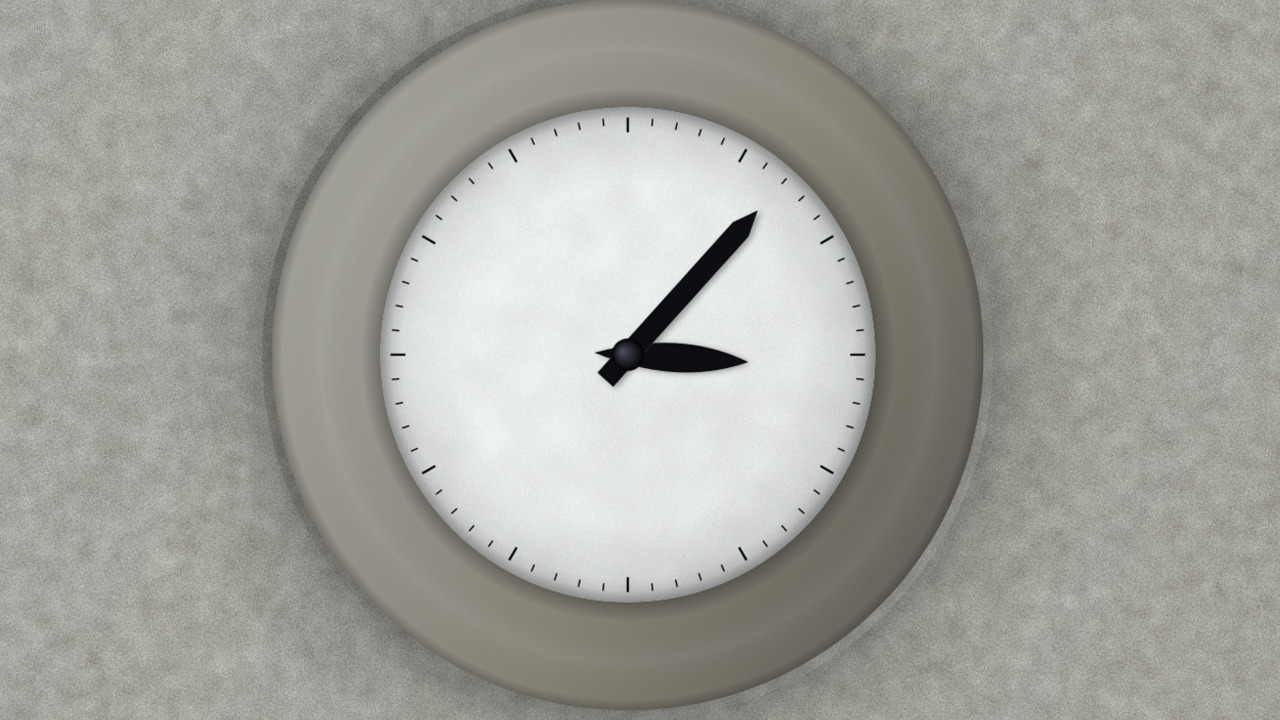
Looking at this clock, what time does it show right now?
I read 3:07
